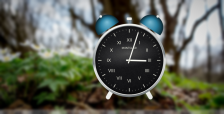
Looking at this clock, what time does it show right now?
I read 3:03
